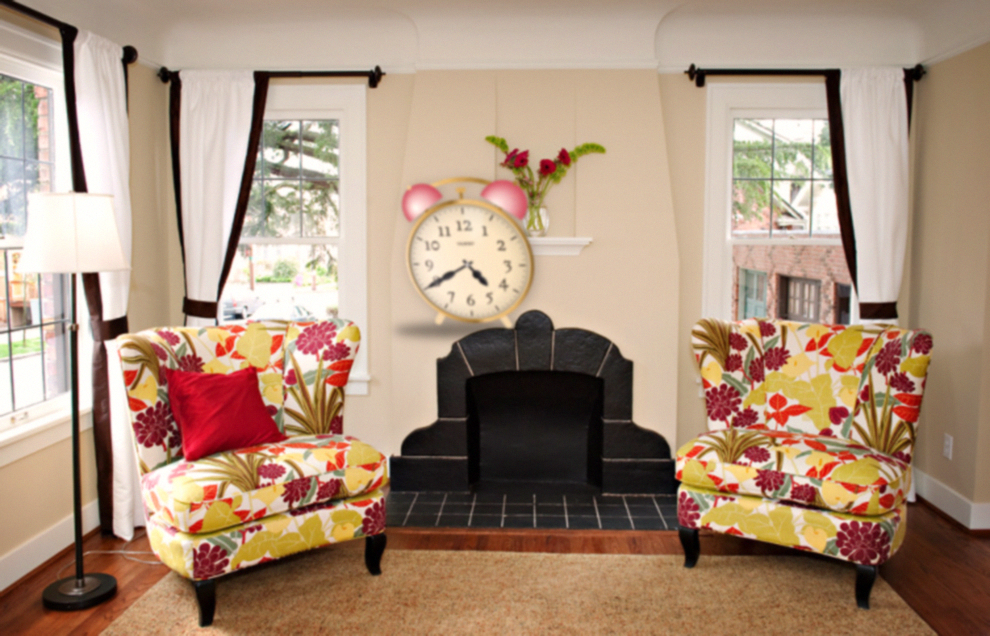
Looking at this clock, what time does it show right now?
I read 4:40
